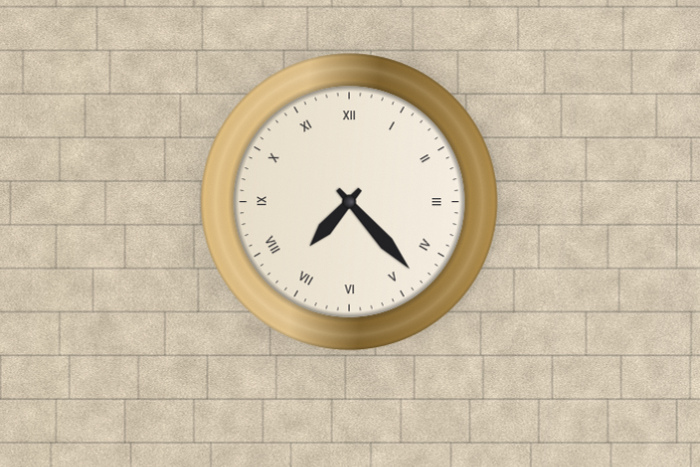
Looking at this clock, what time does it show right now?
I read 7:23
